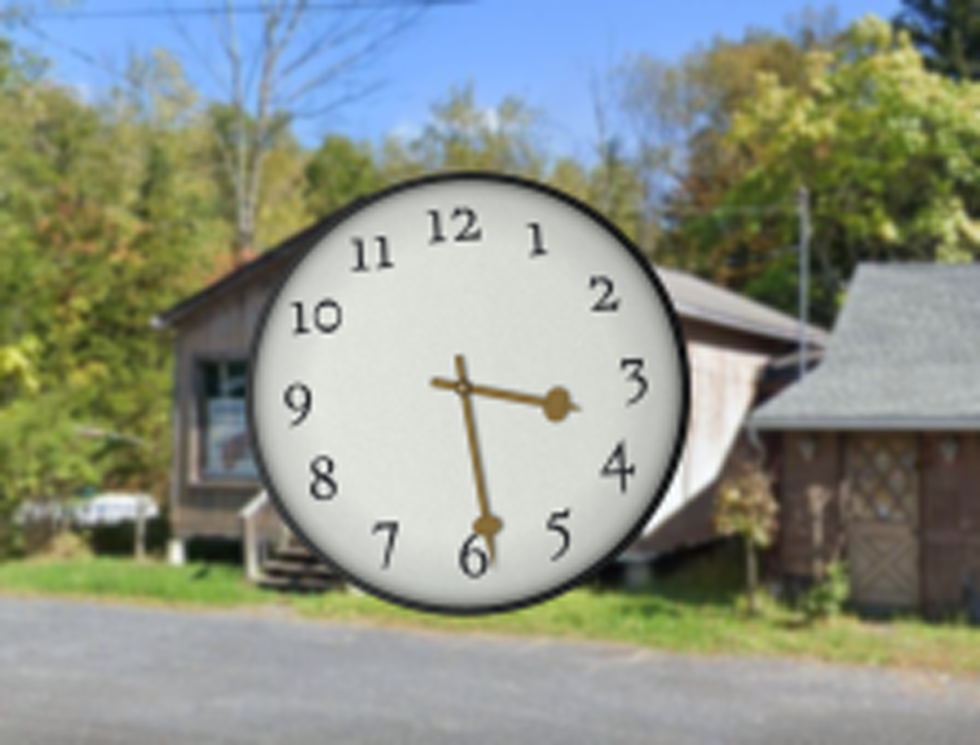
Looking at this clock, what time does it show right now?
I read 3:29
